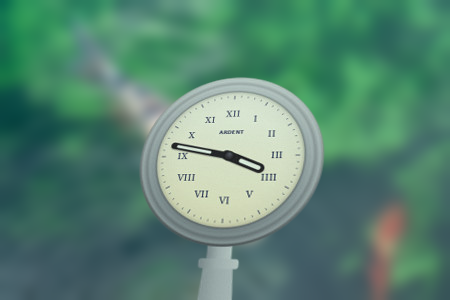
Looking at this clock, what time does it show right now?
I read 3:47
